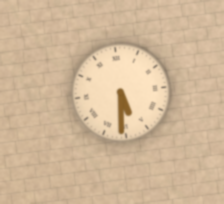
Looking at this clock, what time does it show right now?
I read 5:31
